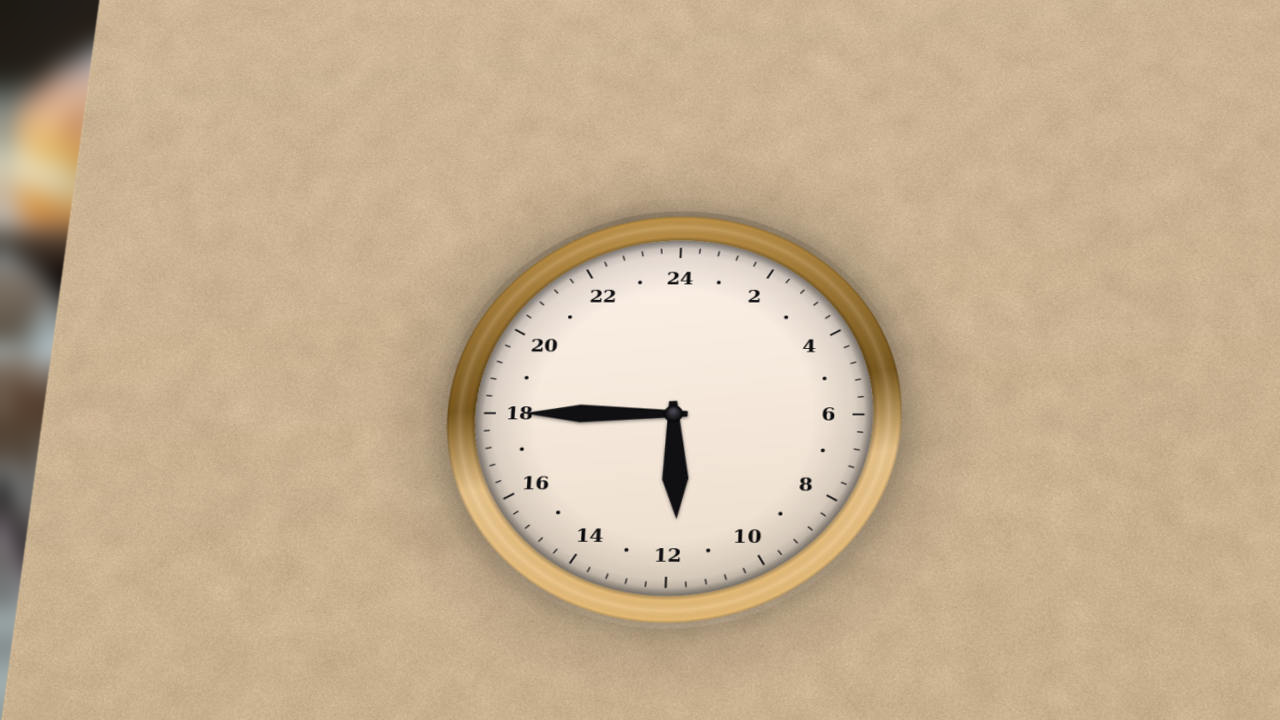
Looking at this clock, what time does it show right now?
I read 11:45
